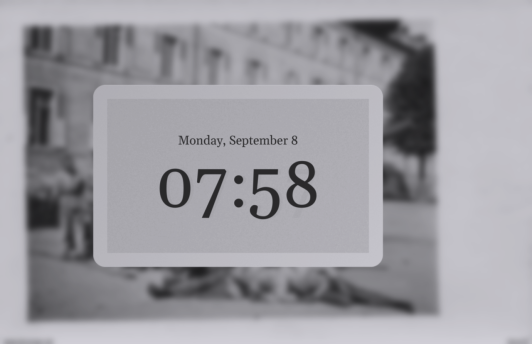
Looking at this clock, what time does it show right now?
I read 7:58
